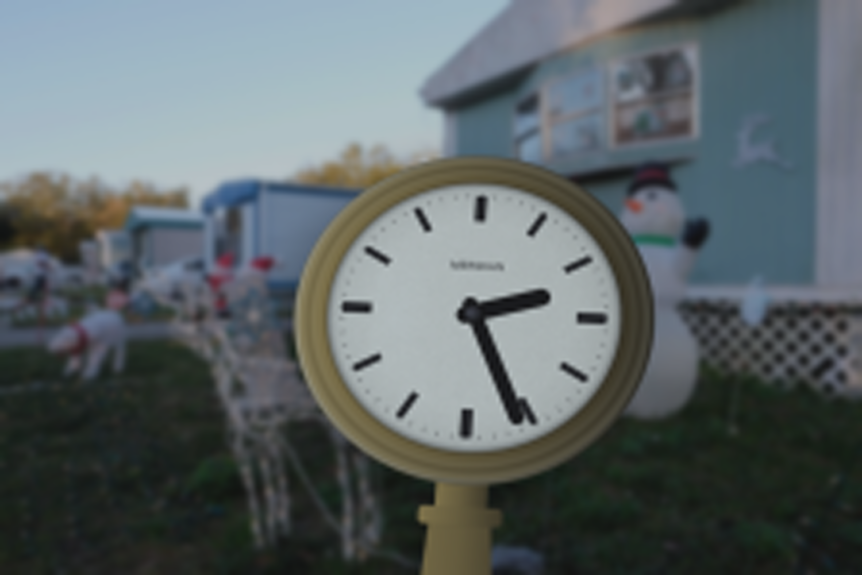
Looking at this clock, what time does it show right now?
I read 2:26
